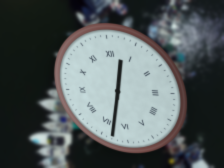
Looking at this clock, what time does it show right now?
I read 12:33
